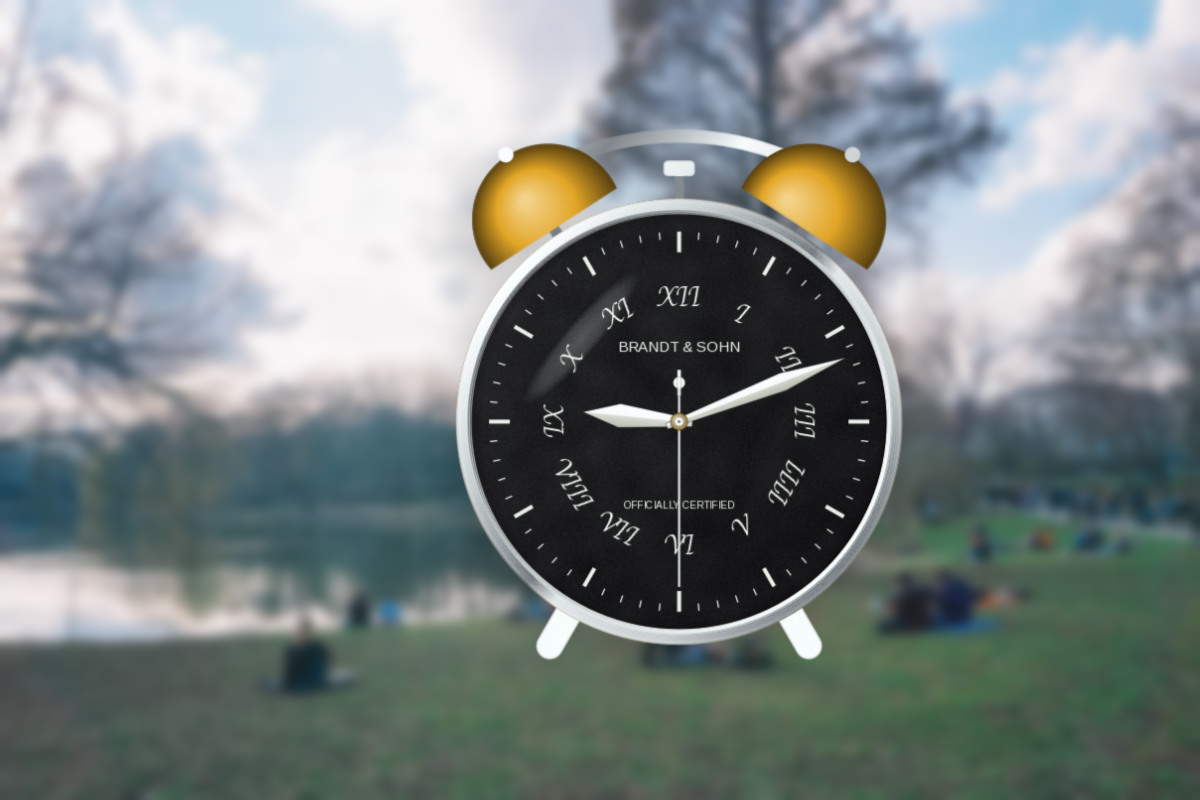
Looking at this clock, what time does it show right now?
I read 9:11:30
